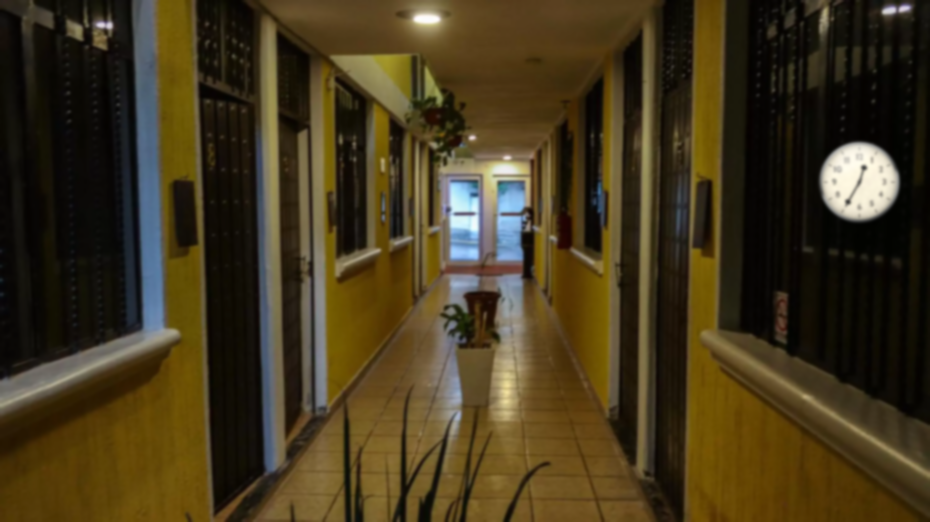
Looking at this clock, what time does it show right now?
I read 12:35
